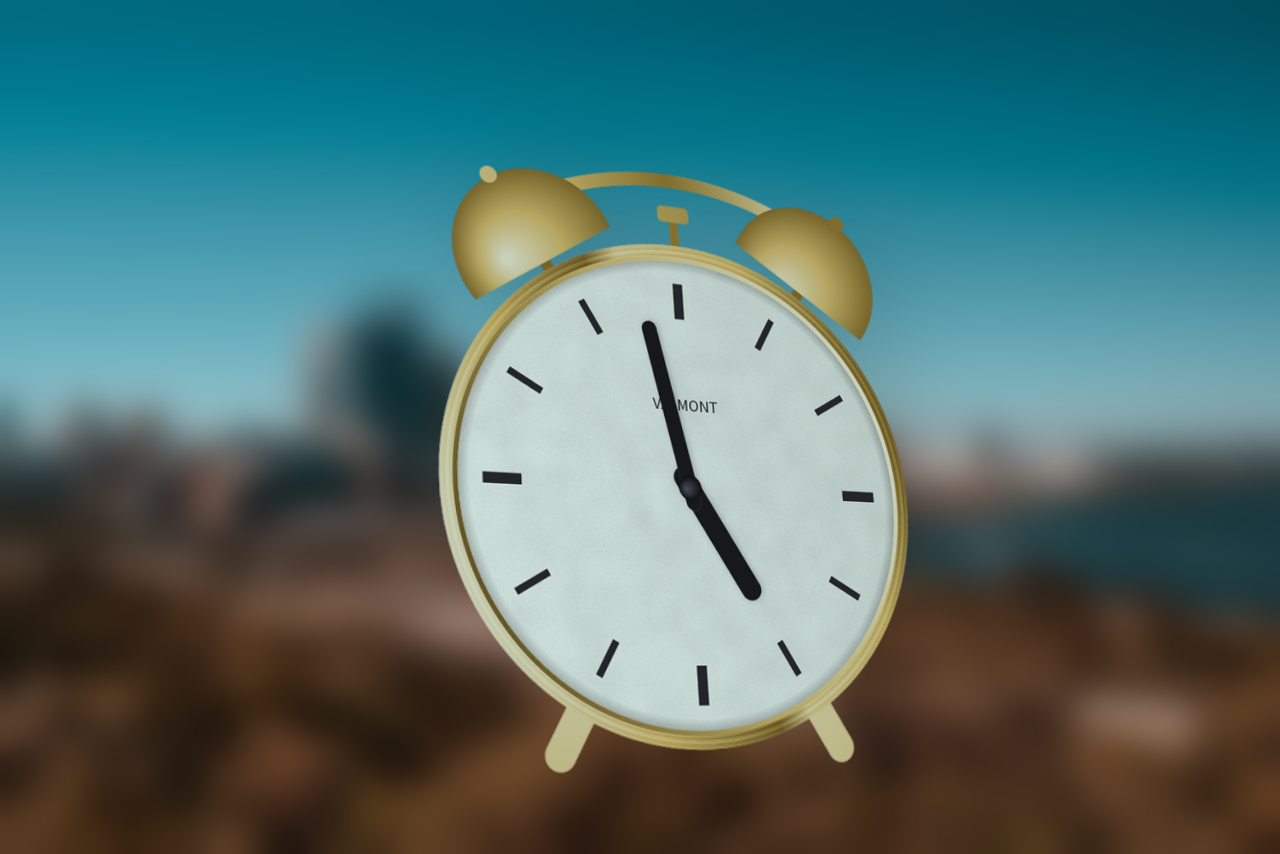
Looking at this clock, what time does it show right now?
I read 4:58
